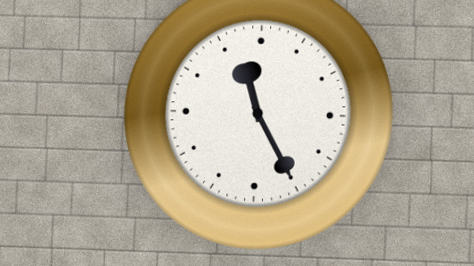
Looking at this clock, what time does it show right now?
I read 11:25
